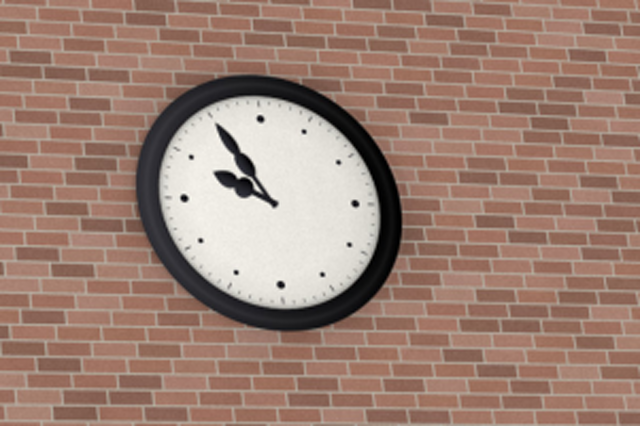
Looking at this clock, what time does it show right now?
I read 9:55
